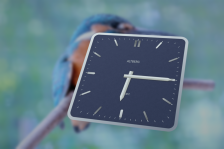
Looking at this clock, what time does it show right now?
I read 6:15
